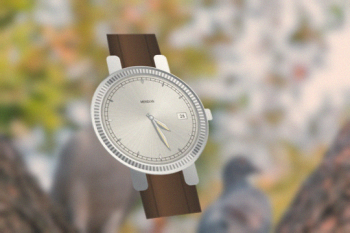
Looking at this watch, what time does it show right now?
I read 4:27
